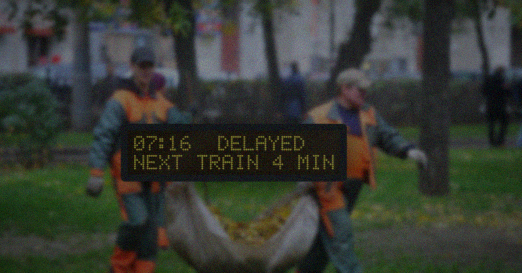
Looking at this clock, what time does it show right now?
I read 7:16
